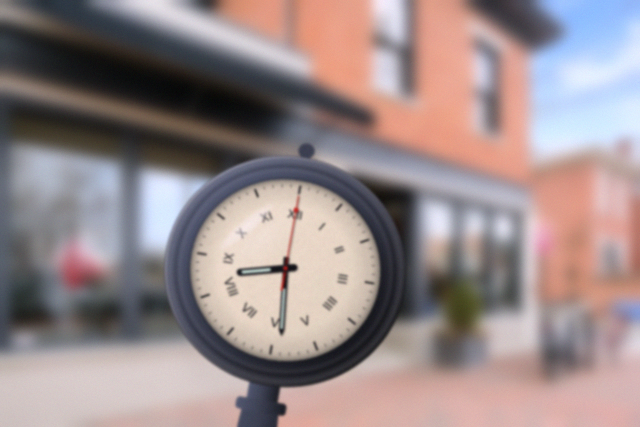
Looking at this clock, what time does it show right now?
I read 8:29:00
